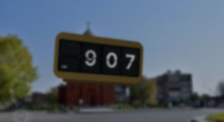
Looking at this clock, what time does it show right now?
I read 9:07
